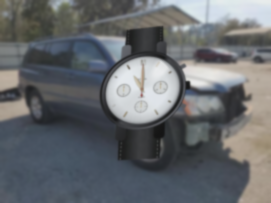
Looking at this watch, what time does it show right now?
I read 11:00
